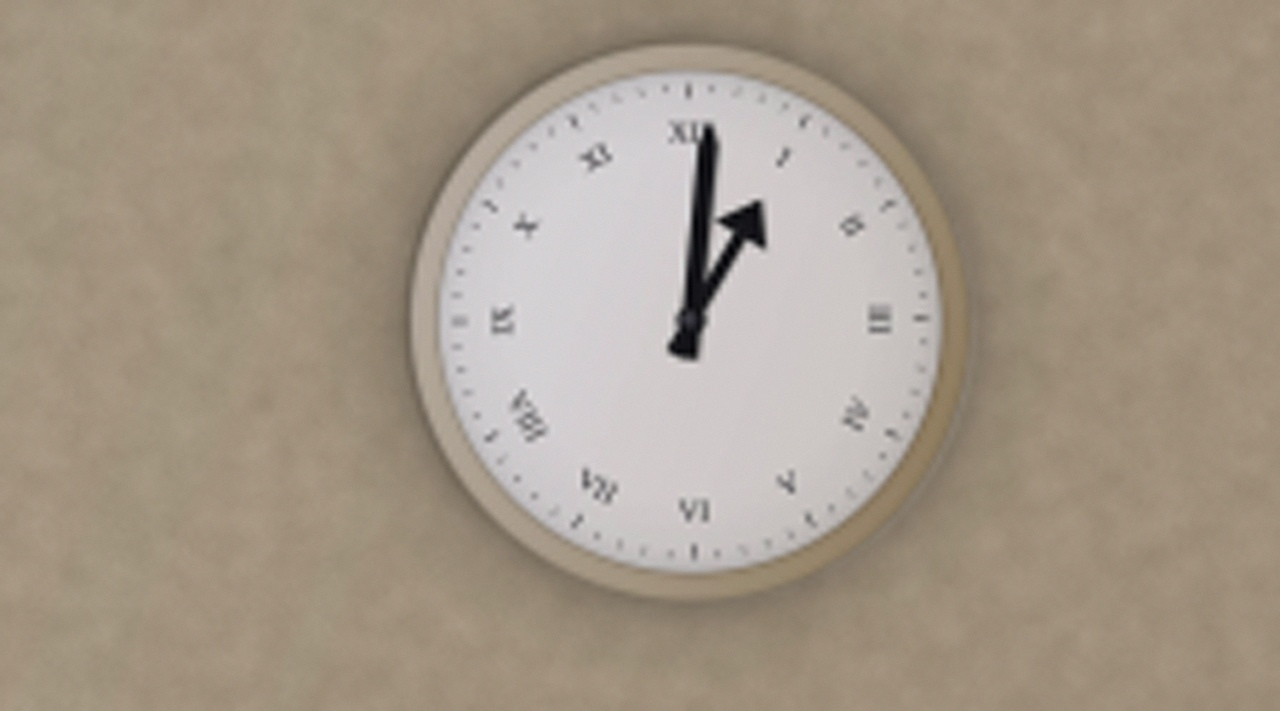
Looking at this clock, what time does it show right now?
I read 1:01
